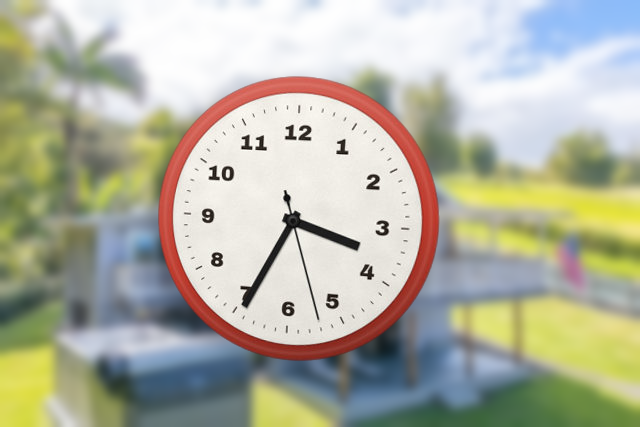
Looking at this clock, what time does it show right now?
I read 3:34:27
